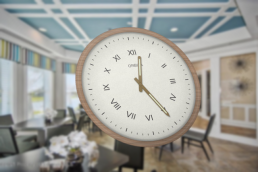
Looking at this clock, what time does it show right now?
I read 12:25
